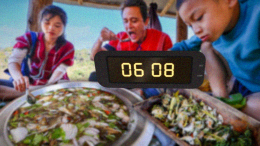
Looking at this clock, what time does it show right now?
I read 6:08
